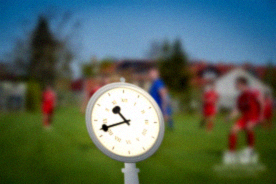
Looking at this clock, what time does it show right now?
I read 10:42
